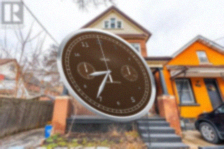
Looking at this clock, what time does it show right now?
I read 8:36
